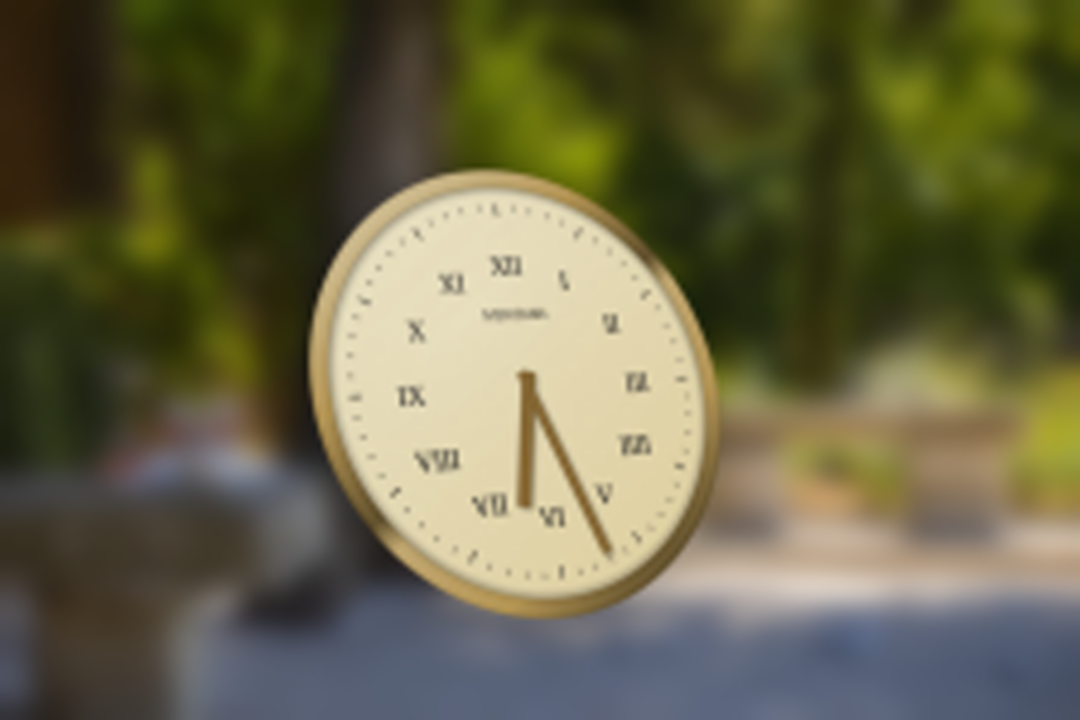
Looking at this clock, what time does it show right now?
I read 6:27
